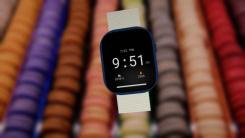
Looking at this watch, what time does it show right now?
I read 9:51
